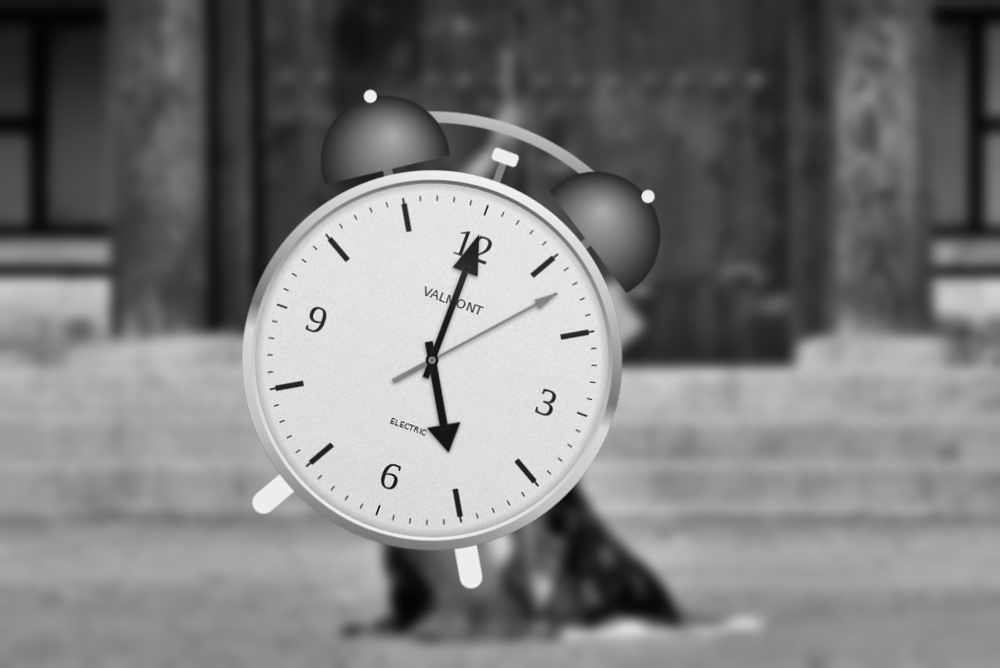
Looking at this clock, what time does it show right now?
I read 5:00:07
